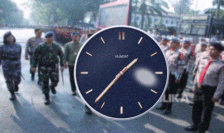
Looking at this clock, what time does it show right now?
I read 1:37
